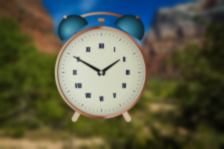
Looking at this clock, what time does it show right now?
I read 1:50
